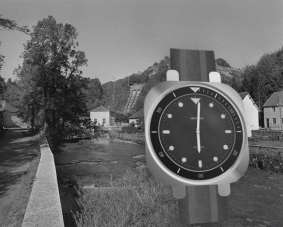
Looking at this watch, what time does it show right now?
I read 6:01
